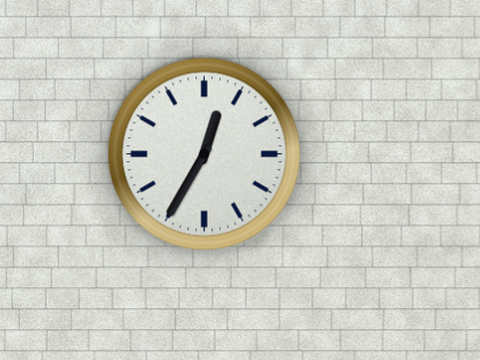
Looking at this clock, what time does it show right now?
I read 12:35
